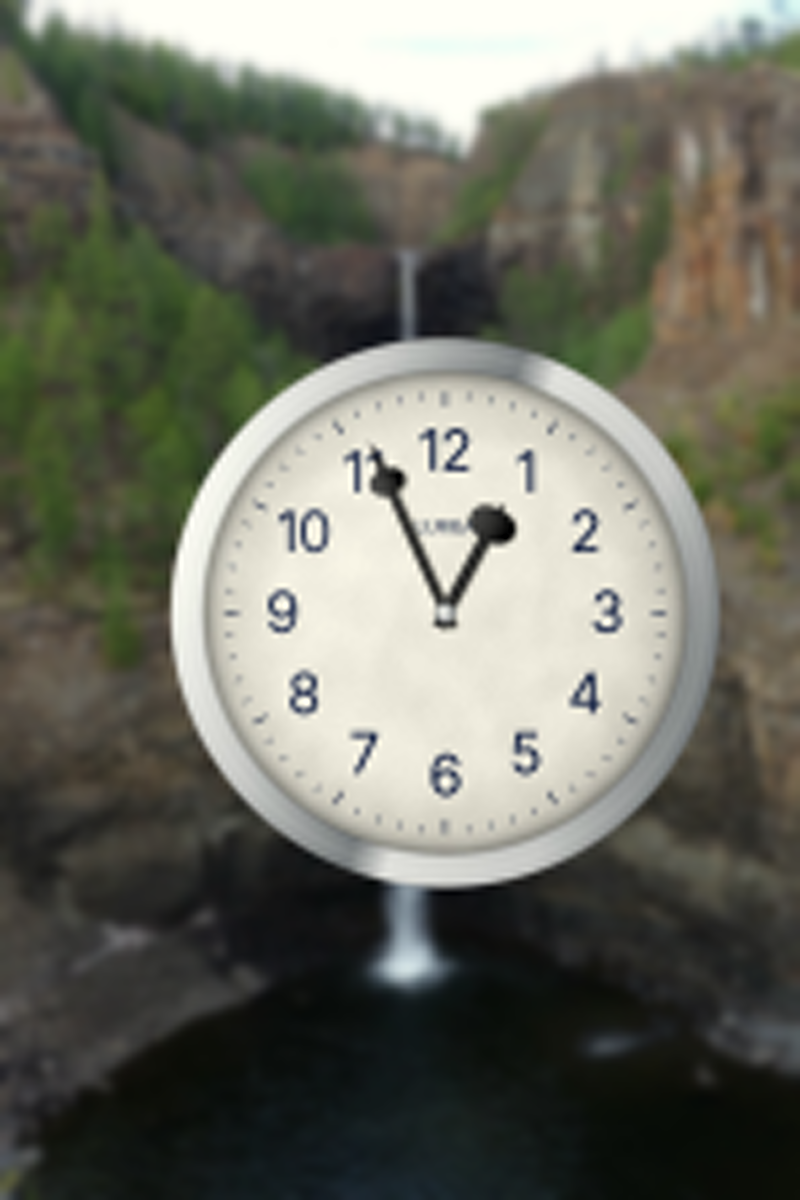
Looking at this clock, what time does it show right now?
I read 12:56
